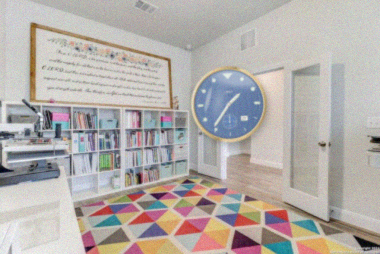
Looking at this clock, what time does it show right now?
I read 1:36
